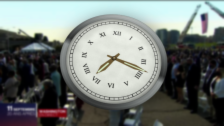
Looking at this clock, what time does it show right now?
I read 7:18
